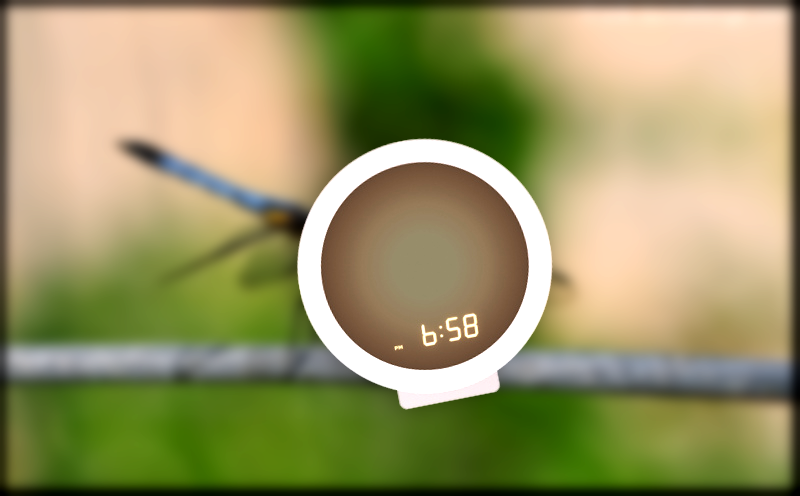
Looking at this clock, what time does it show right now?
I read 6:58
